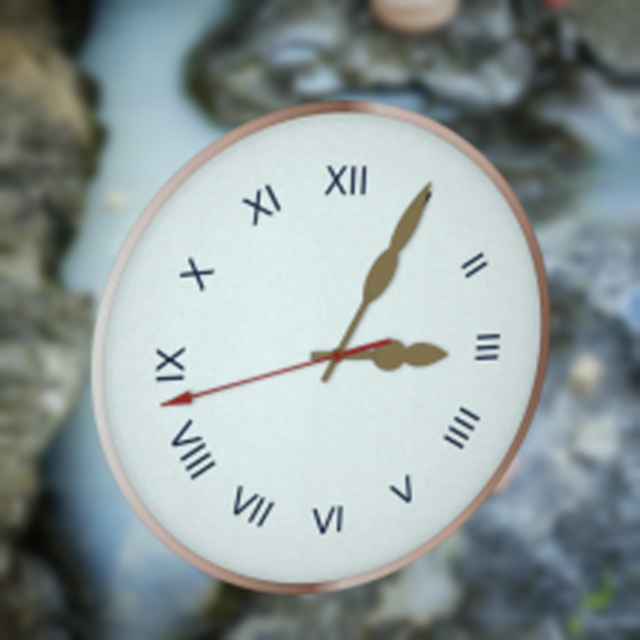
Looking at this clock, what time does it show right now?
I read 3:04:43
